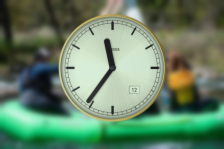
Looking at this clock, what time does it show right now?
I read 11:36
